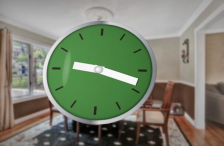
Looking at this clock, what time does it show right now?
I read 9:18
